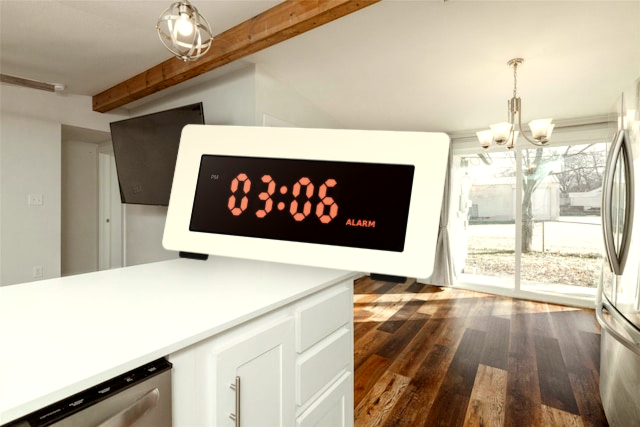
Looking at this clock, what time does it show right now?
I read 3:06
